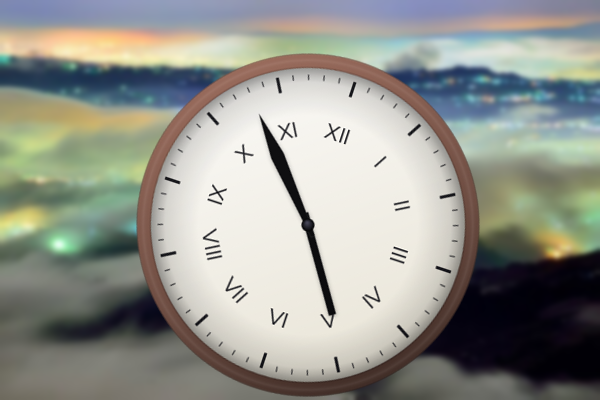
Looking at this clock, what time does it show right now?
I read 4:53
